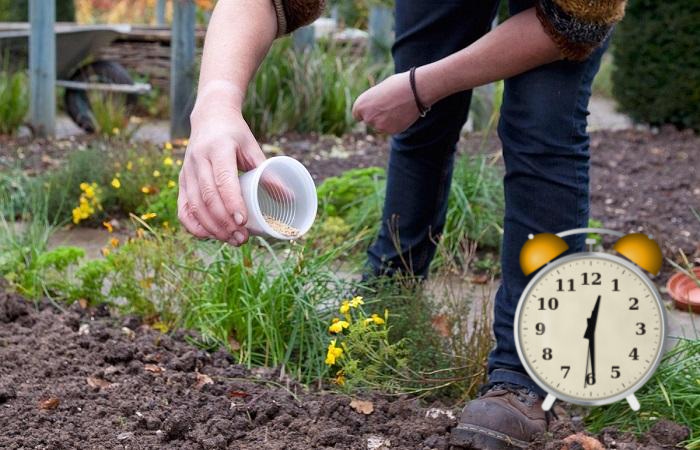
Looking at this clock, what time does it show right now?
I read 12:29:31
